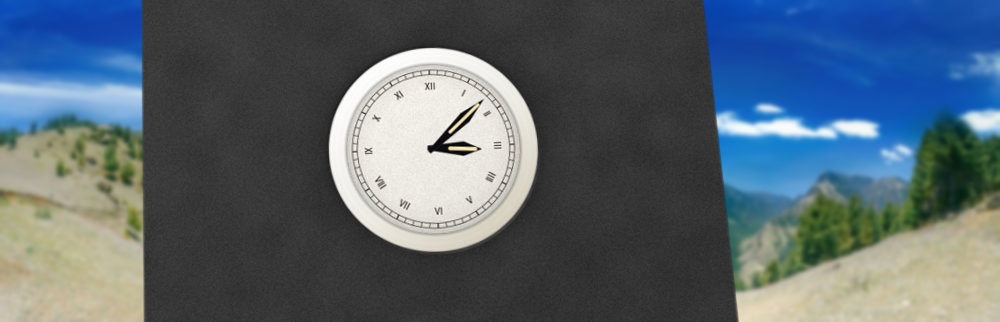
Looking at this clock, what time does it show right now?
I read 3:08
